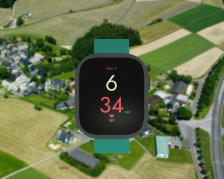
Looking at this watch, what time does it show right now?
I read 6:34
